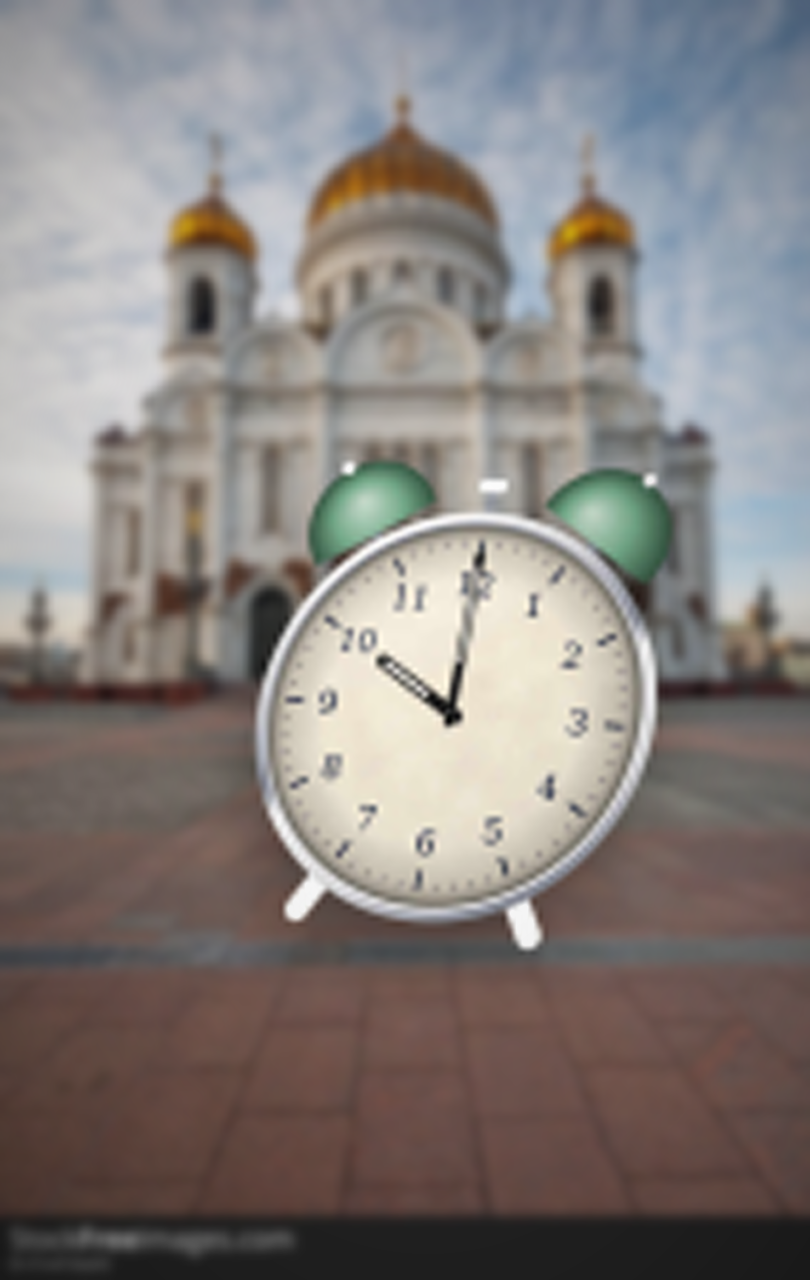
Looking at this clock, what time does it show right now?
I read 10:00
